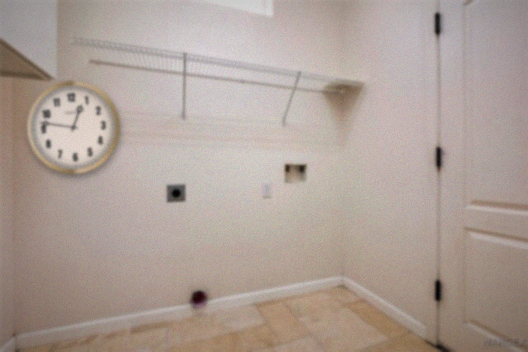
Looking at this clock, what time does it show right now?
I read 12:47
